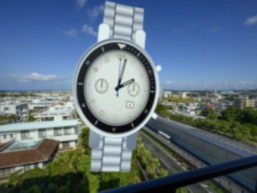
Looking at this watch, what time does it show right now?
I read 2:02
